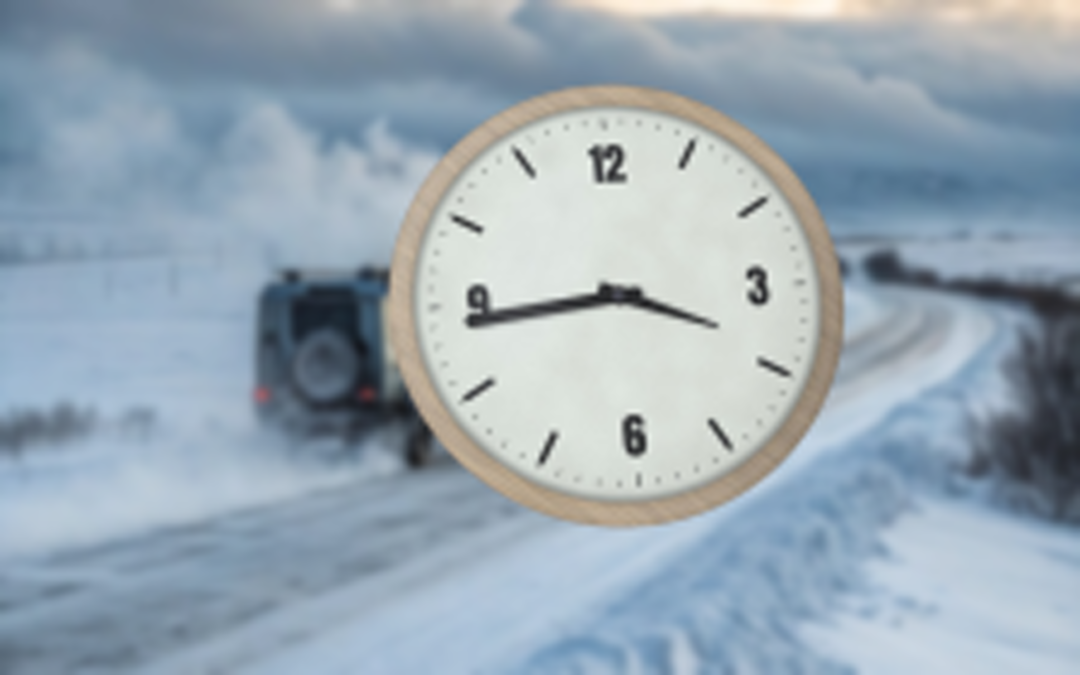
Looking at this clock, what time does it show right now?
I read 3:44
